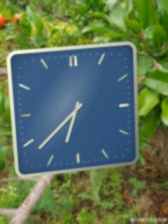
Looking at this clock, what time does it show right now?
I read 6:38
